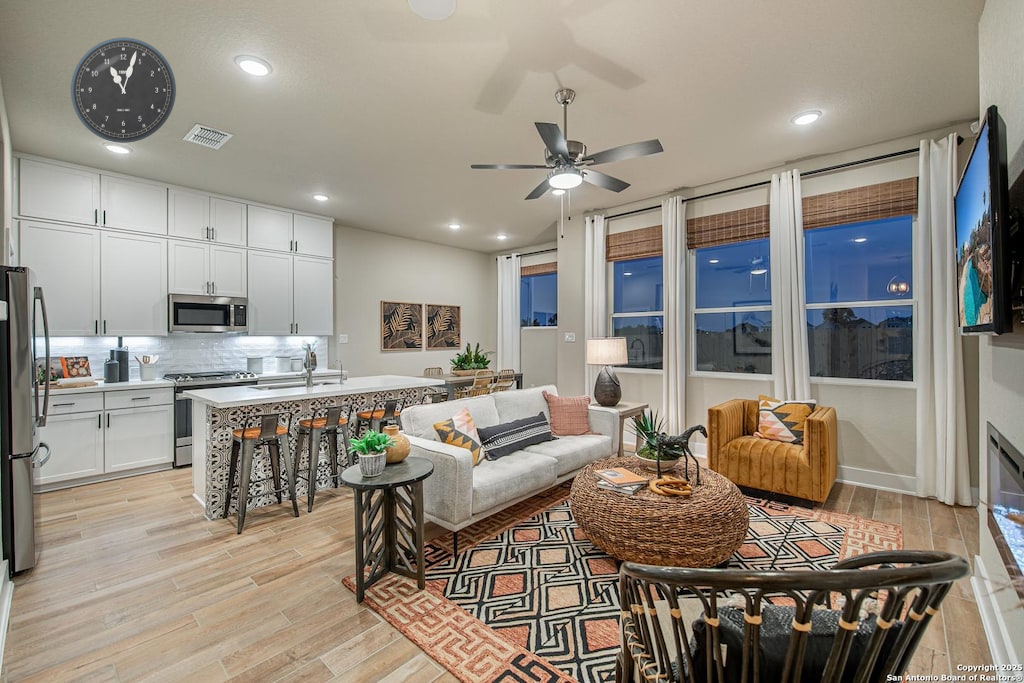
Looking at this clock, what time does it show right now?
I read 11:03
